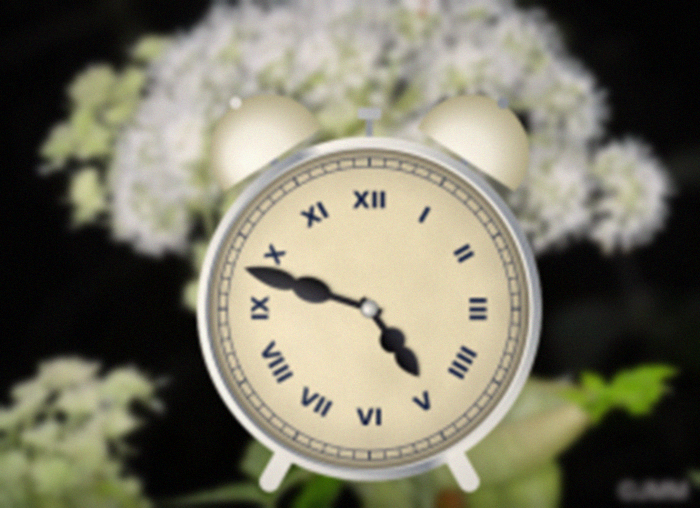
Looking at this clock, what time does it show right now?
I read 4:48
